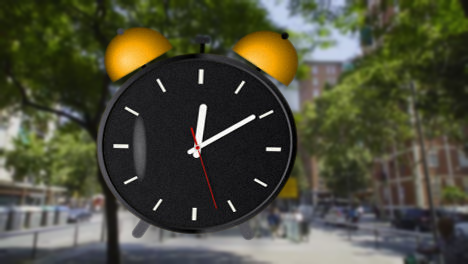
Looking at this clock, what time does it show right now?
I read 12:09:27
